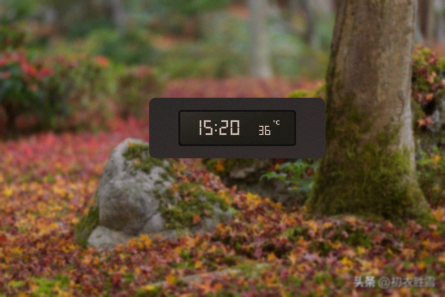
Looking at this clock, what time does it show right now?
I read 15:20
